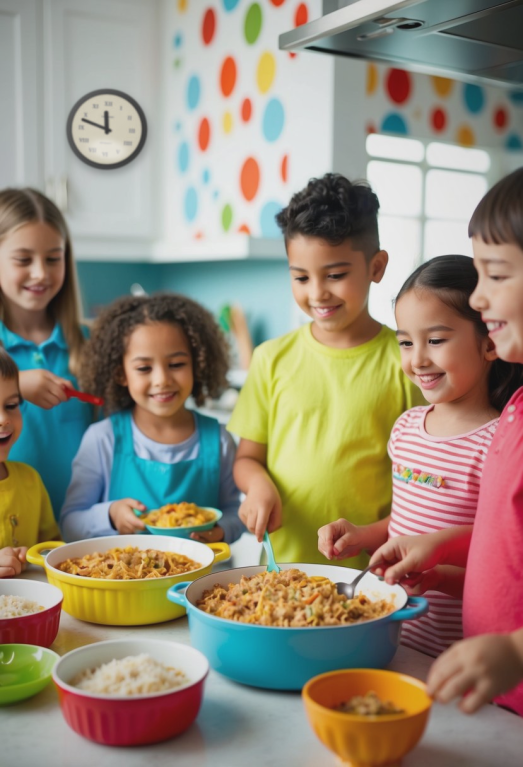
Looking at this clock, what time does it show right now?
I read 11:48
